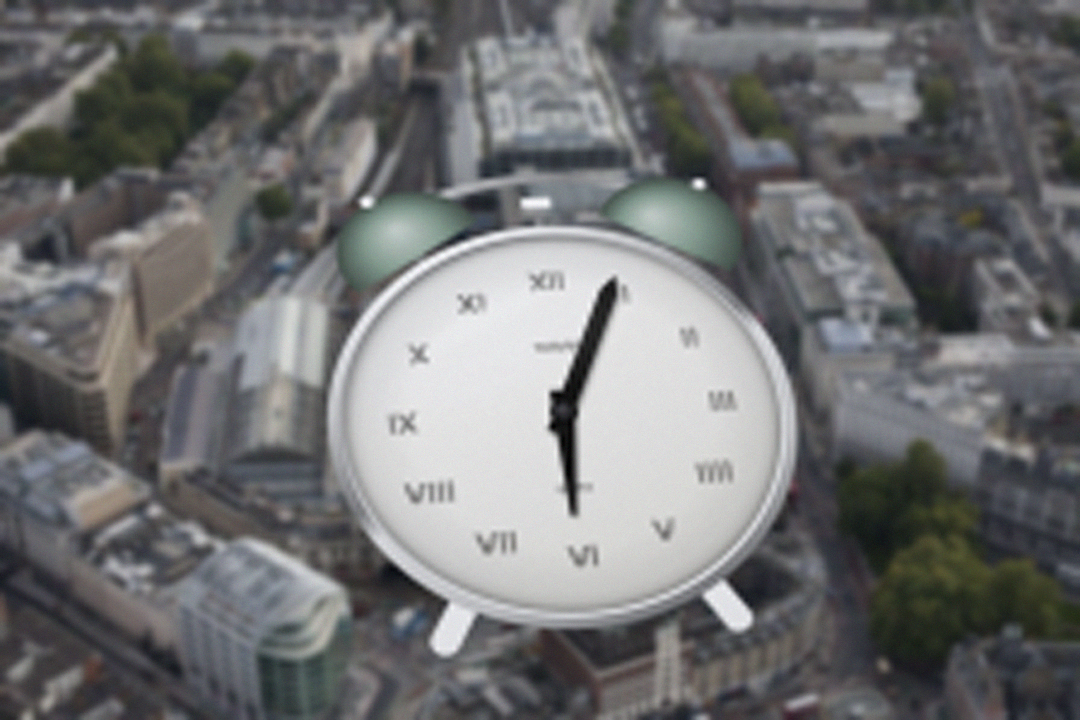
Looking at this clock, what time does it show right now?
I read 6:04
